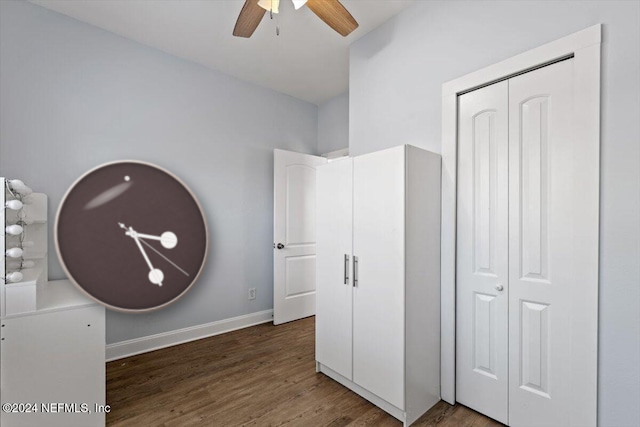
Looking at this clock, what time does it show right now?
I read 3:26:22
